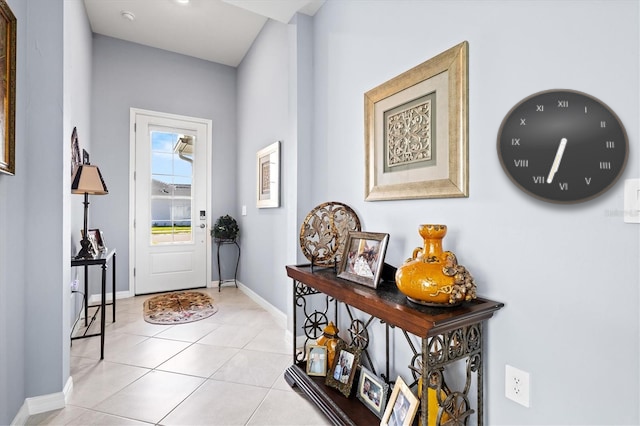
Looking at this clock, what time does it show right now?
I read 6:33
